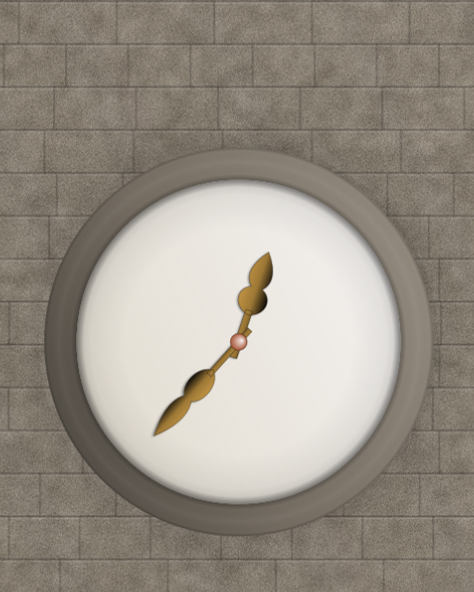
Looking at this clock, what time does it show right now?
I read 12:37
